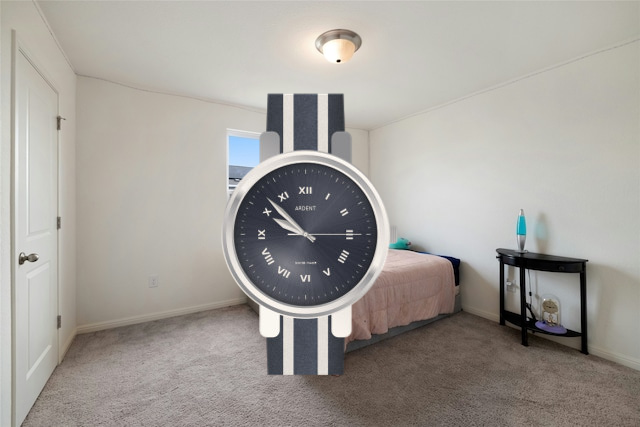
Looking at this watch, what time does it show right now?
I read 9:52:15
